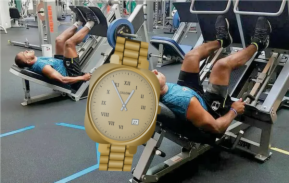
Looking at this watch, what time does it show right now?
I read 12:54
